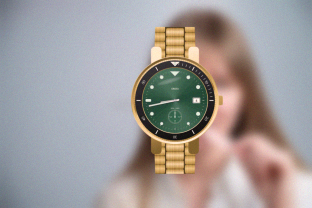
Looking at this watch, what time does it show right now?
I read 8:43
